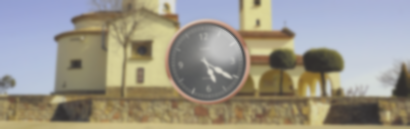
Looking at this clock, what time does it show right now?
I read 5:21
